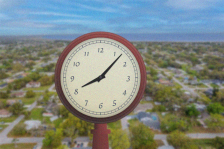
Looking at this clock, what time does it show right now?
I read 8:07
